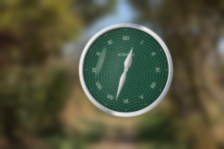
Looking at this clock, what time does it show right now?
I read 12:33
